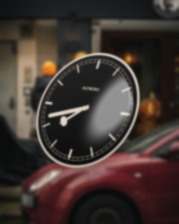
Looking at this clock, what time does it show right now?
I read 7:42
